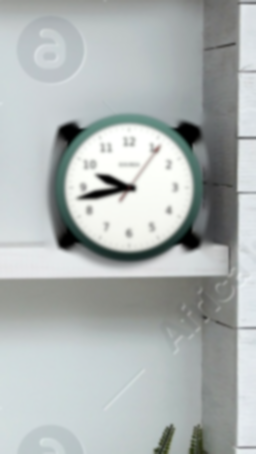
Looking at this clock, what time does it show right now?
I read 9:43:06
